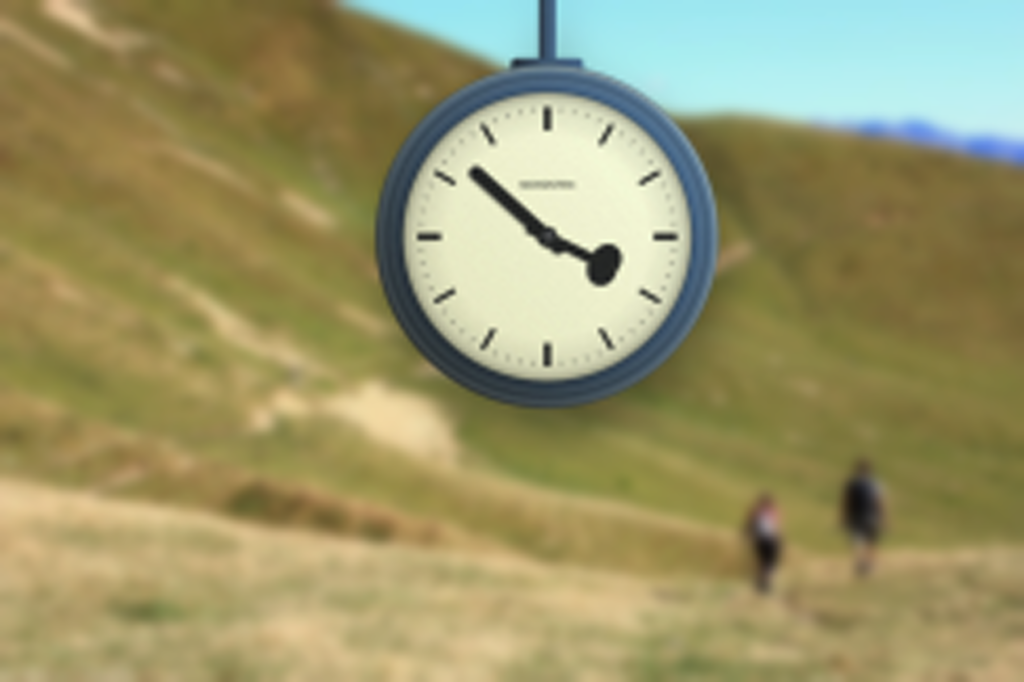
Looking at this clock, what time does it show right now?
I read 3:52
